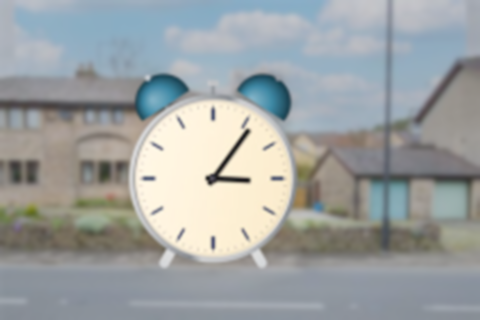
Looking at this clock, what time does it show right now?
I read 3:06
